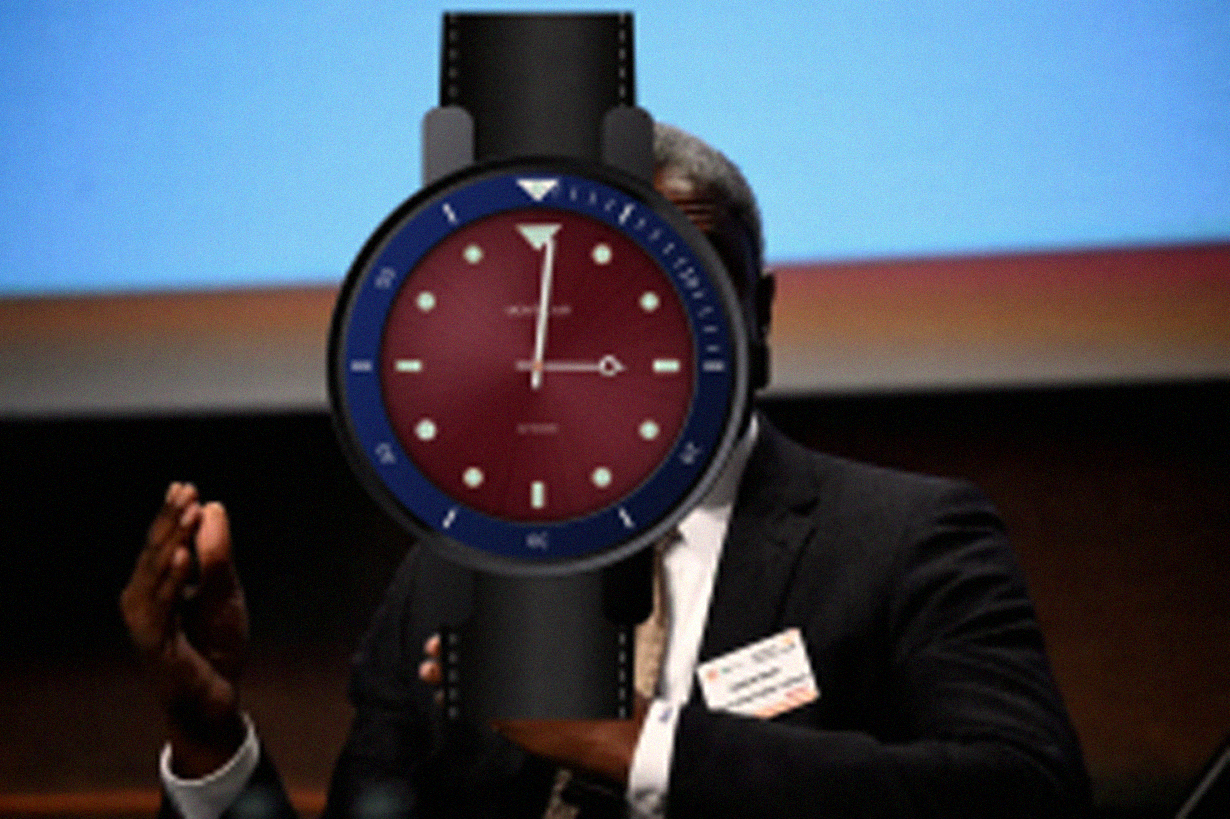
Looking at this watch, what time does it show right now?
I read 3:01
